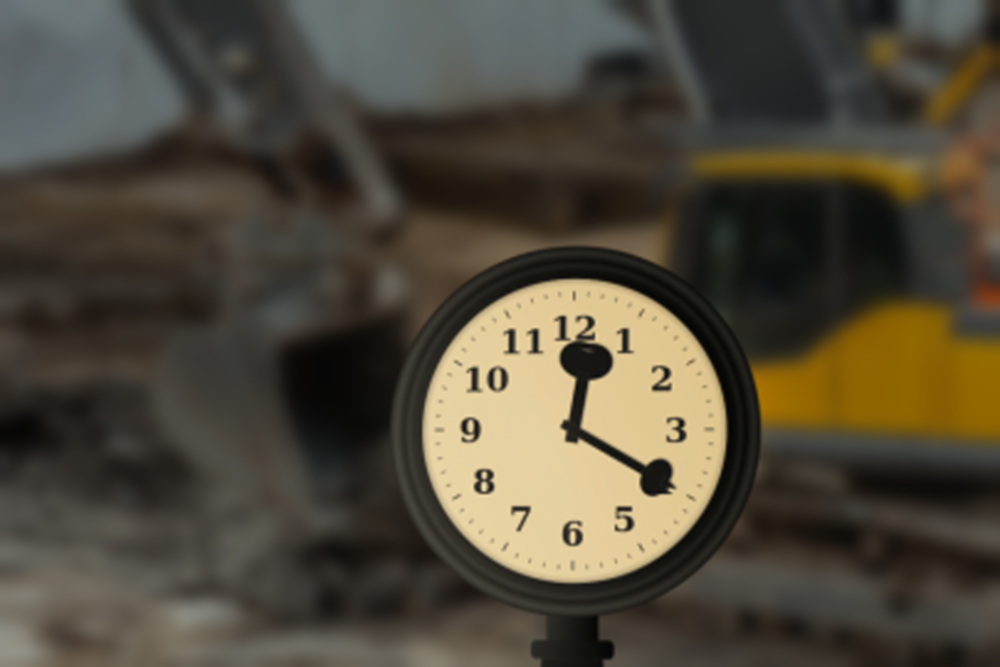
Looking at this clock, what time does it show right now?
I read 12:20
